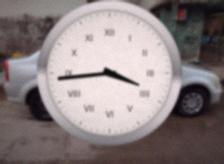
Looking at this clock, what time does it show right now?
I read 3:44
